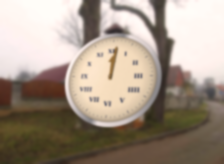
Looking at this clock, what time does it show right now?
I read 12:01
